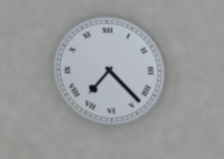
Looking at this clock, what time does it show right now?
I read 7:23
